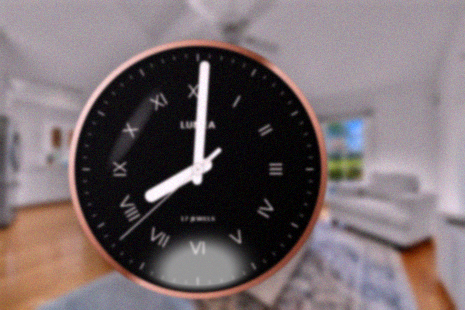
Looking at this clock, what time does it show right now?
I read 8:00:38
